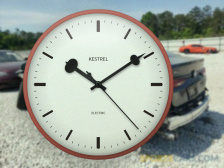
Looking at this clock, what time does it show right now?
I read 10:09:23
